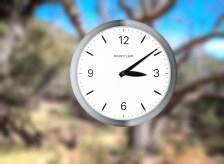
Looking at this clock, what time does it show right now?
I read 3:09
